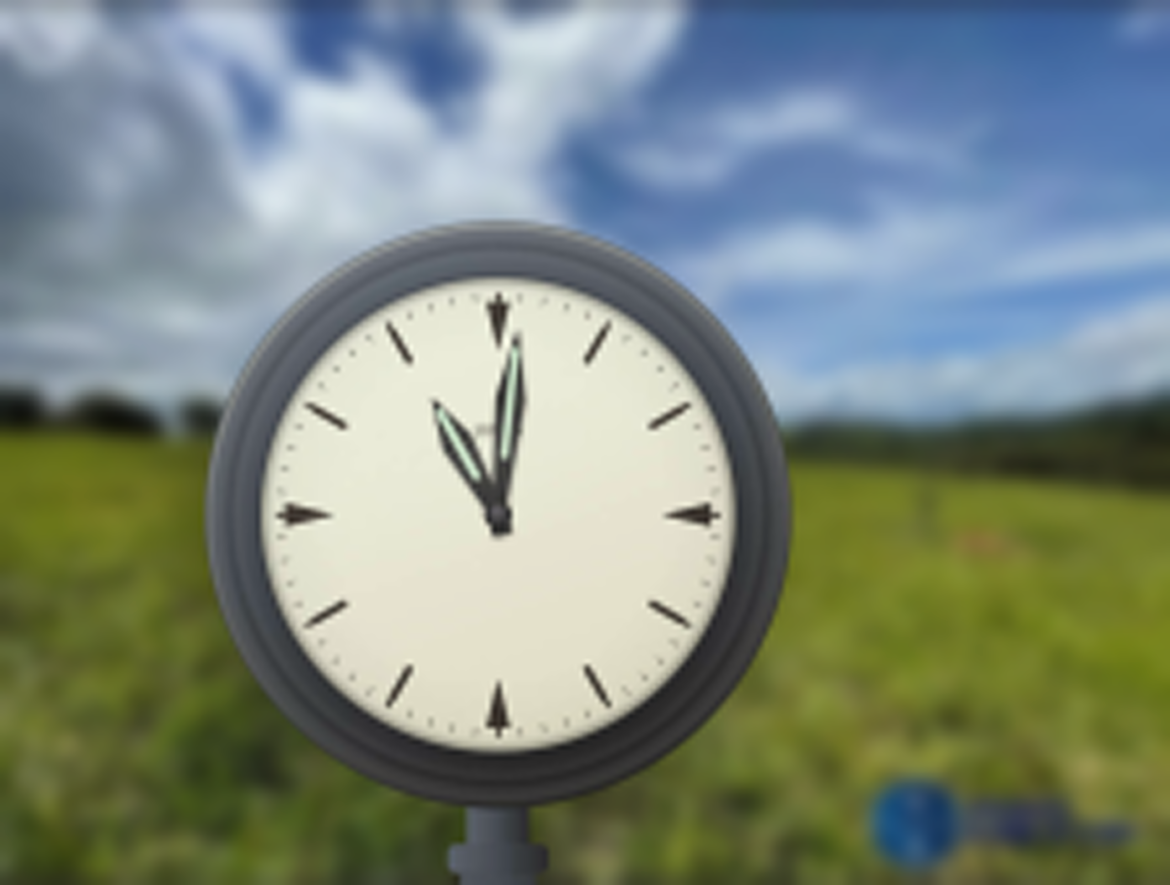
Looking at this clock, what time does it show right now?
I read 11:01
